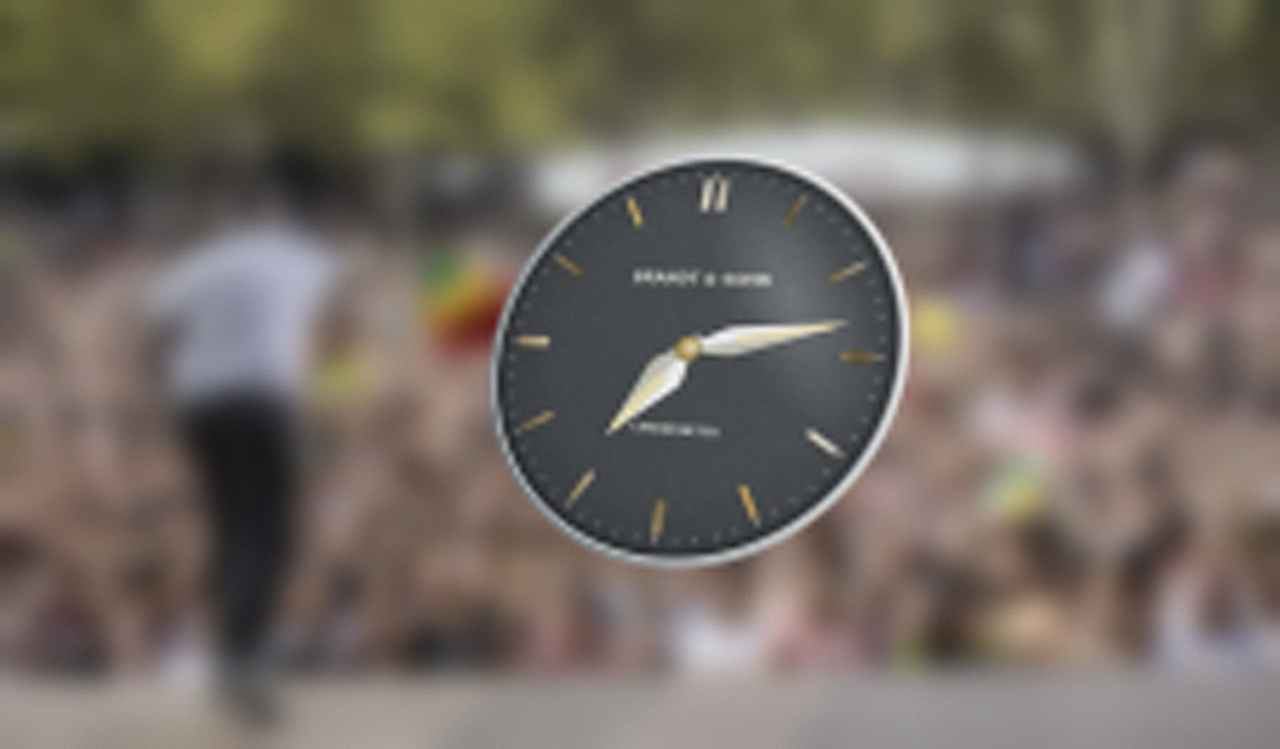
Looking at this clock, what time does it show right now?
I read 7:13
